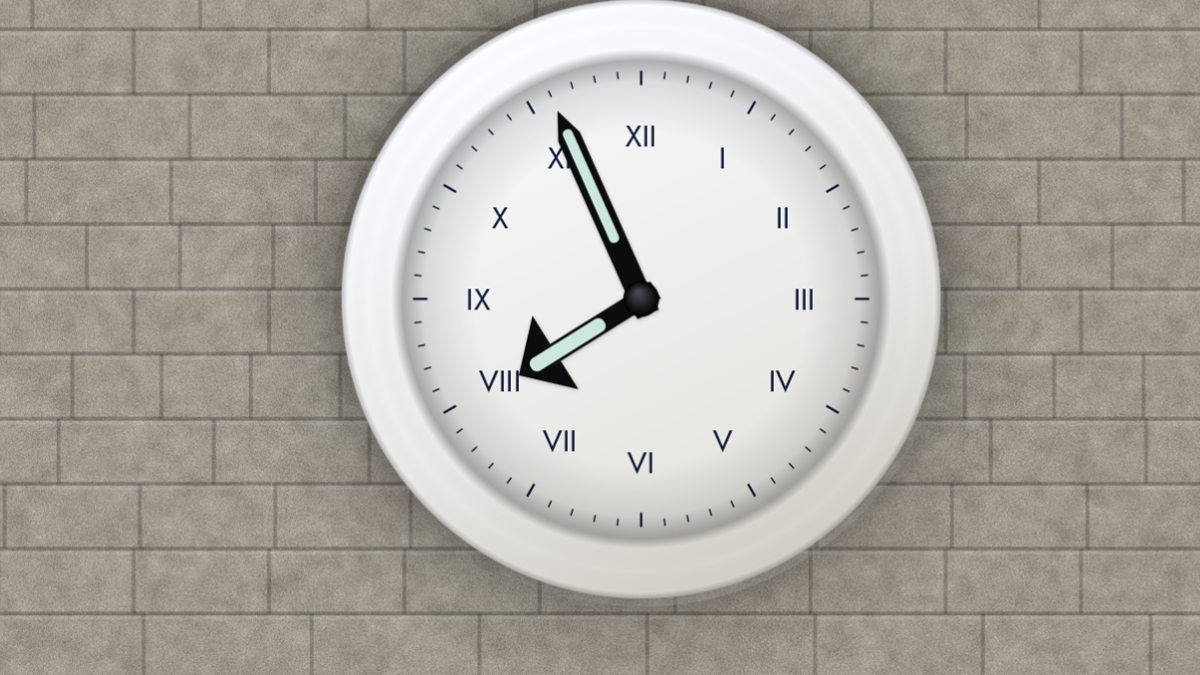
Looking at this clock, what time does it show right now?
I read 7:56
